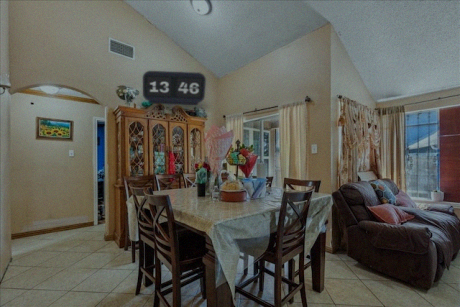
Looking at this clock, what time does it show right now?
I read 13:46
